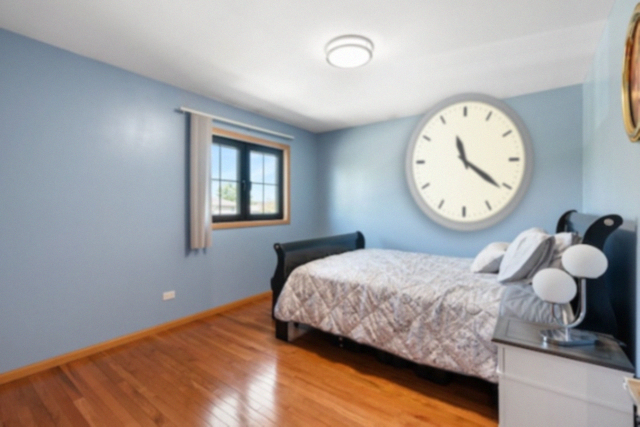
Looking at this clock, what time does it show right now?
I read 11:21
